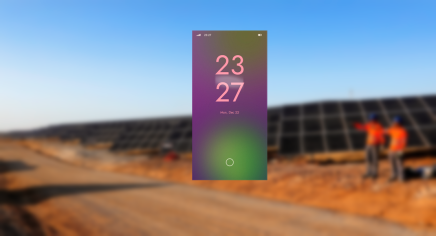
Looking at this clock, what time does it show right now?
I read 23:27
